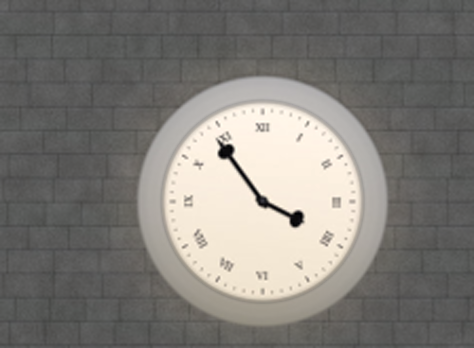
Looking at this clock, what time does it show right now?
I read 3:54
